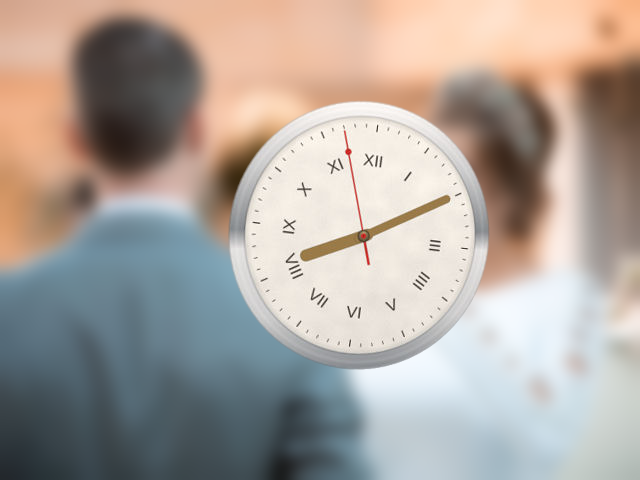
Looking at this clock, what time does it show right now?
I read 8:09:57
